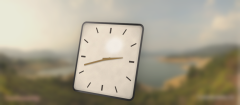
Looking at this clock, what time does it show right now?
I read 2:42
